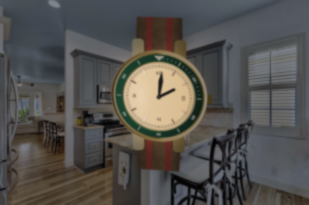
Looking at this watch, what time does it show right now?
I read 2:01
